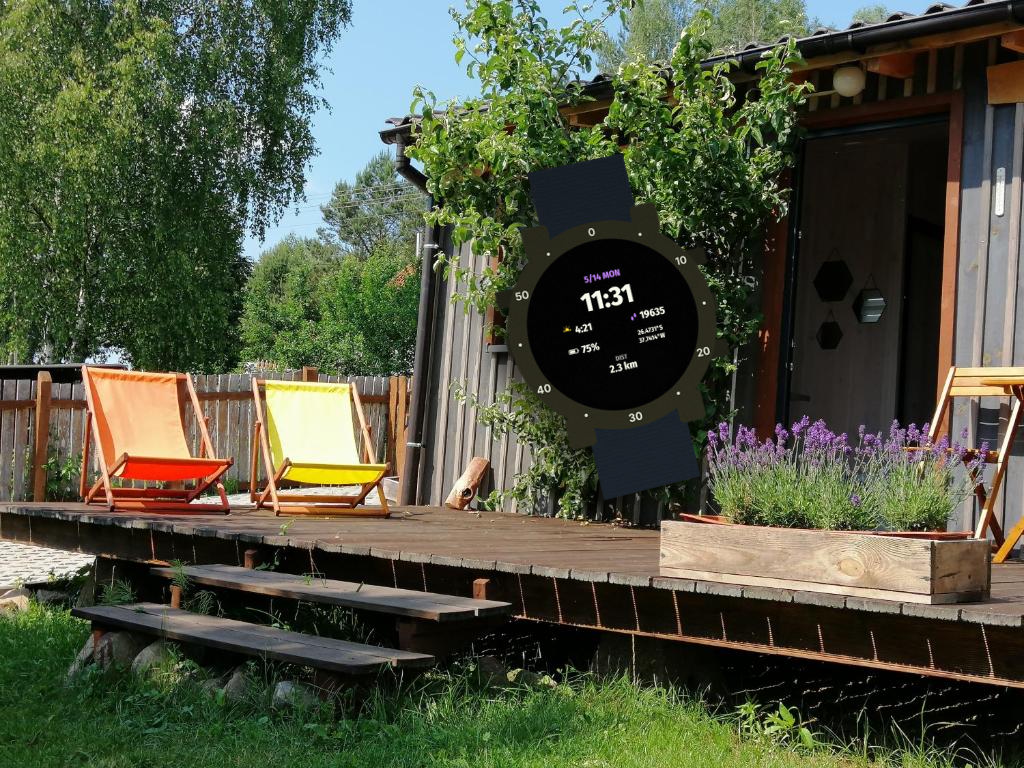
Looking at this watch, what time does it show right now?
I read 11:31
